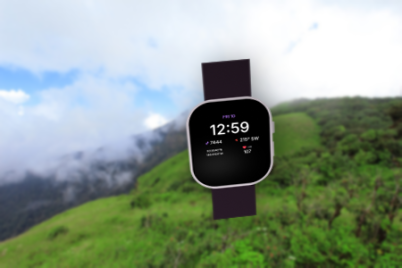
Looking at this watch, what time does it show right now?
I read 12:59
